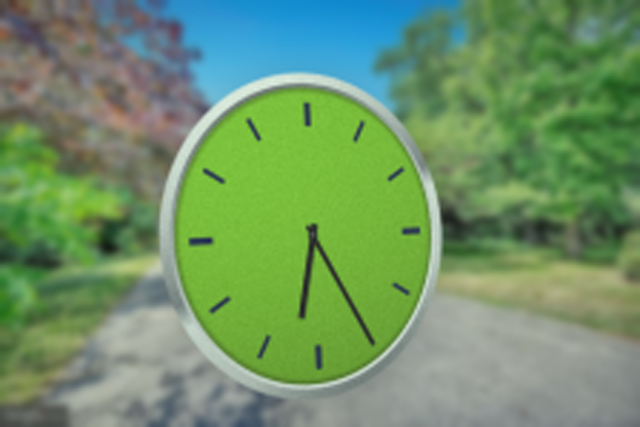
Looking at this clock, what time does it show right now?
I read 6:25
